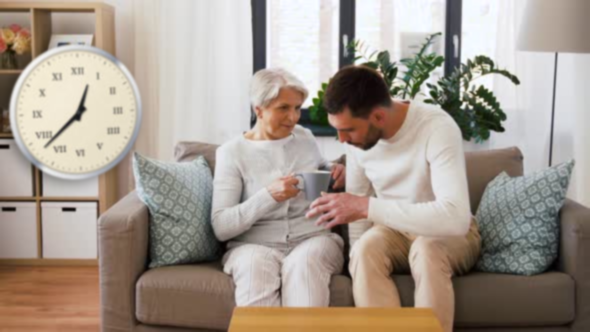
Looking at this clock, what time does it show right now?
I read 12:38
